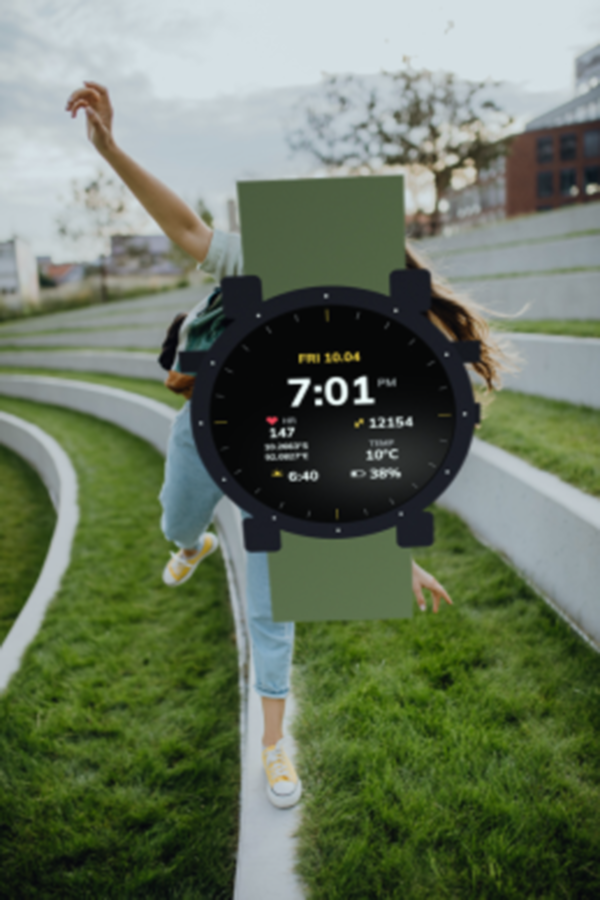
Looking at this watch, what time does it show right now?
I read 7:01
